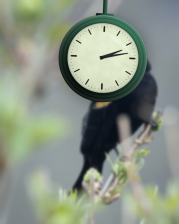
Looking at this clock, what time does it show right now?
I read 2:13
